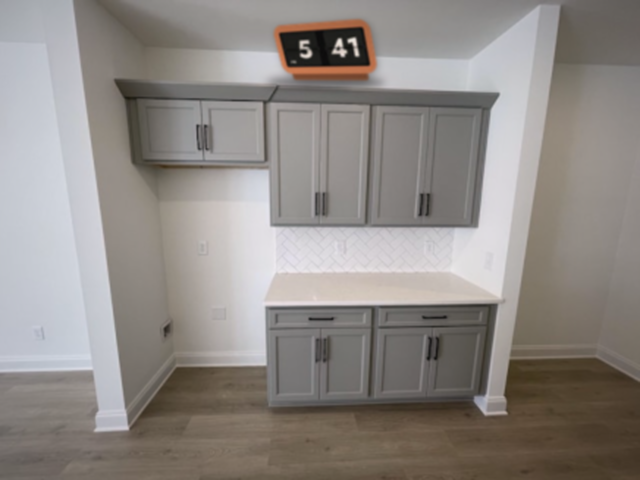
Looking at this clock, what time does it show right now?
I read 5:41
